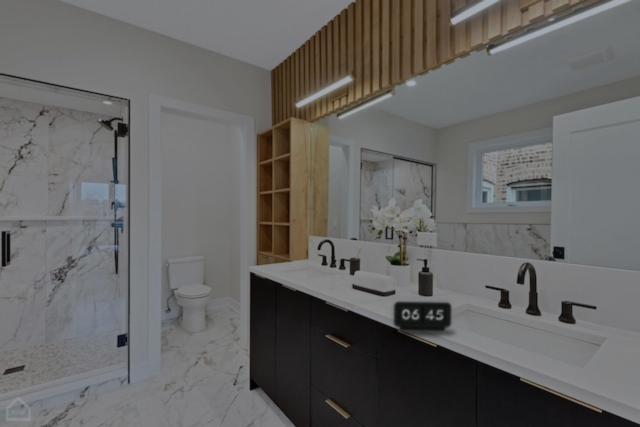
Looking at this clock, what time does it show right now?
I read 6:45
